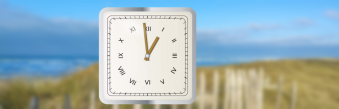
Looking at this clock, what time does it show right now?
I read 12:59
